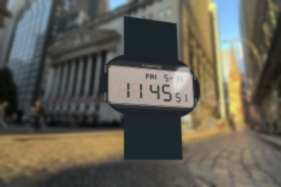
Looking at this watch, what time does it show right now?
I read 11:45
